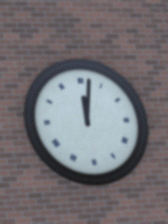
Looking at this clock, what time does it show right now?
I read 12:02
